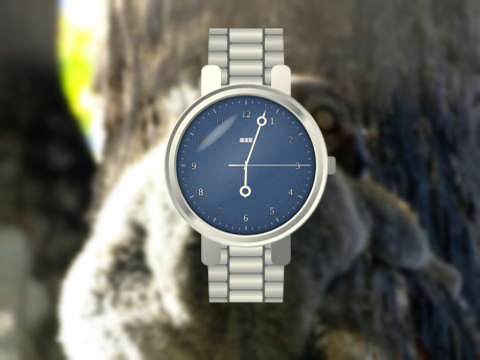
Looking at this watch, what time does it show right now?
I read 6:03:15
